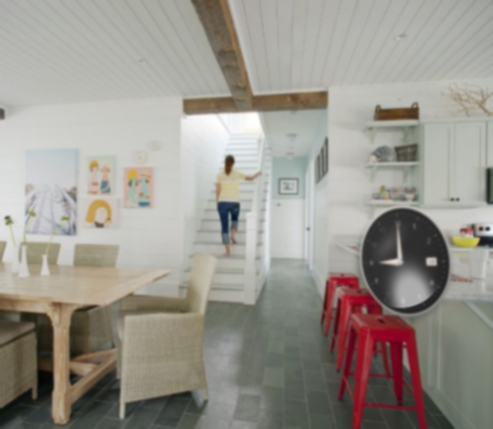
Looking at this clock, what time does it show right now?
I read 9:00
